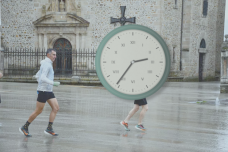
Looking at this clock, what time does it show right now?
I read 2:36
